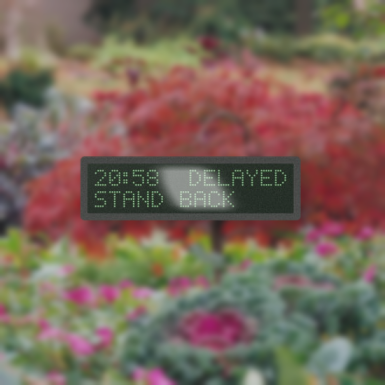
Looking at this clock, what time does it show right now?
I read 20:58
